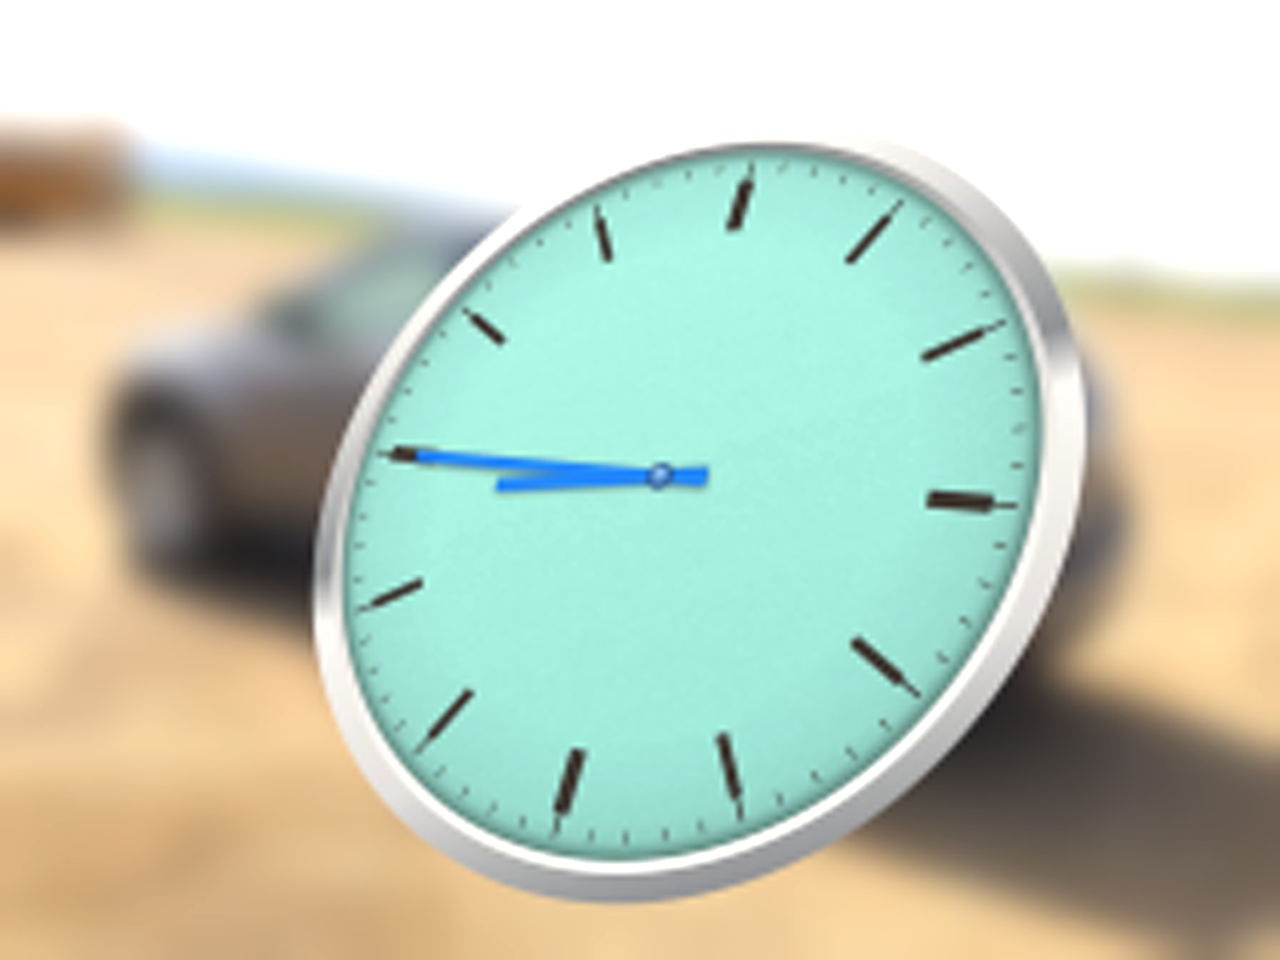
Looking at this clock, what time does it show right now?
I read 8:45
